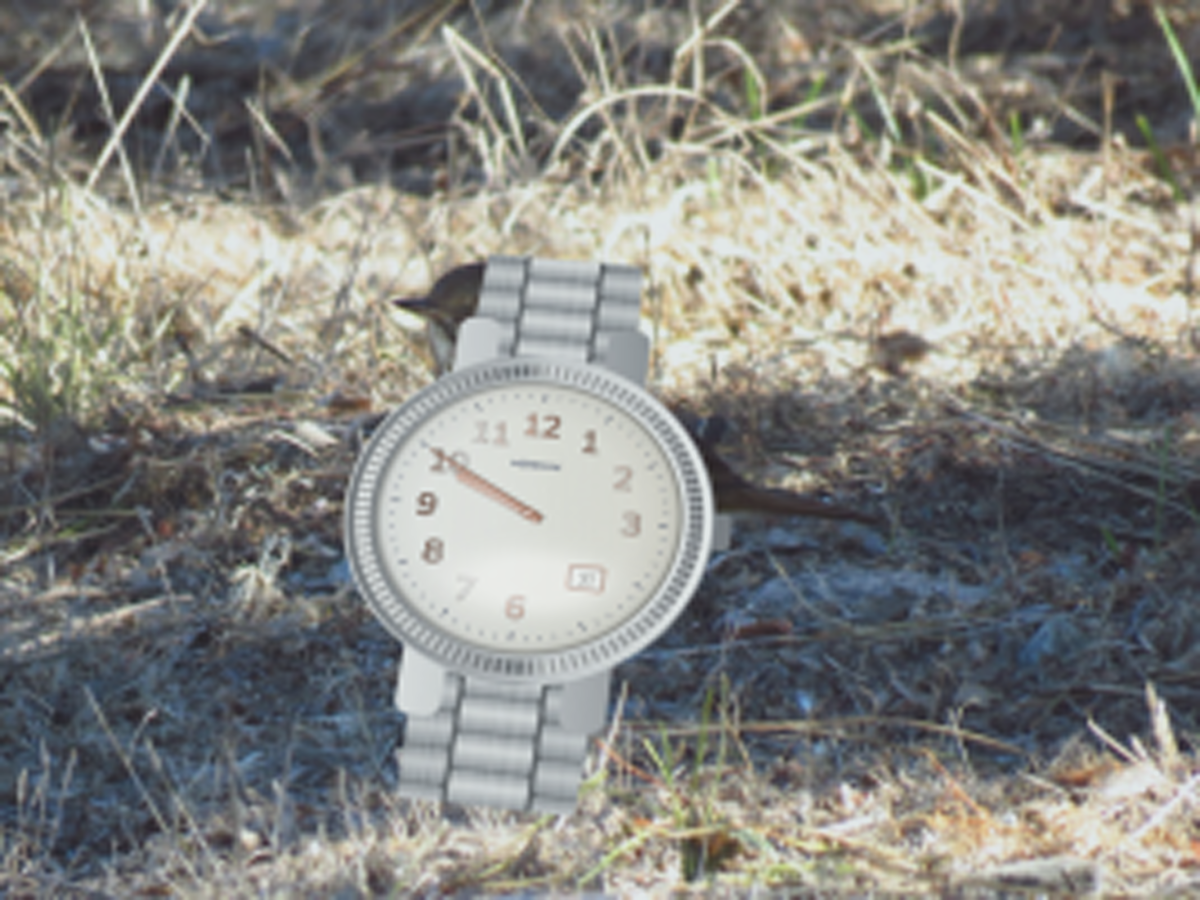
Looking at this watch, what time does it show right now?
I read 9:50
